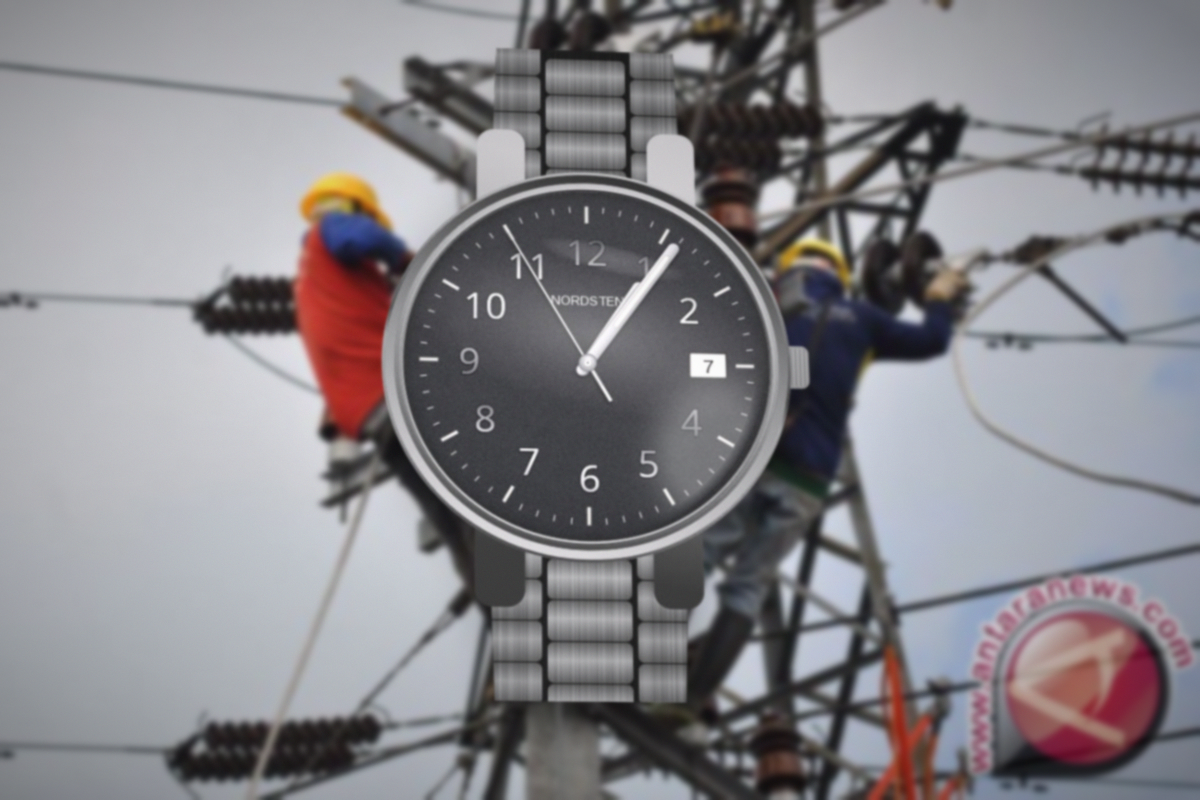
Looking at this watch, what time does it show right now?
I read 1:05:55
